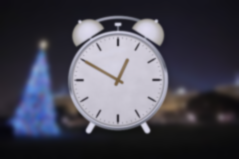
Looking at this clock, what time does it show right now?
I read 12:50
